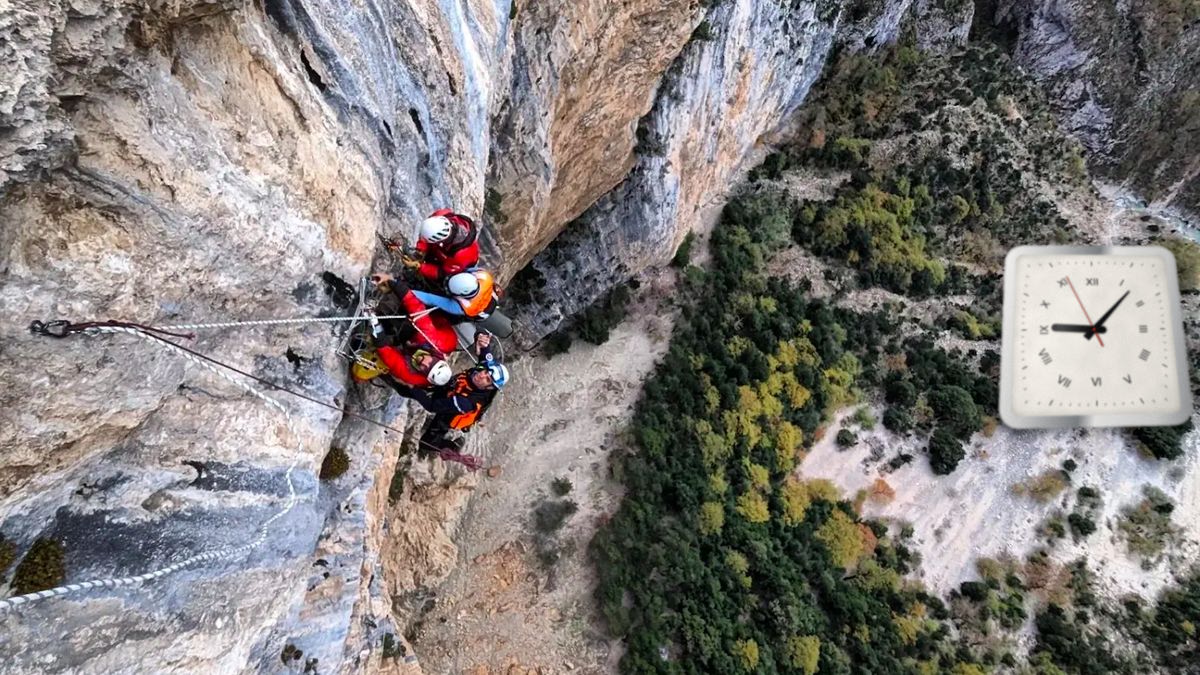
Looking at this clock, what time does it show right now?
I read 9:06:56
